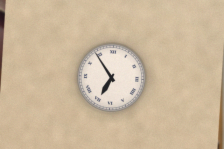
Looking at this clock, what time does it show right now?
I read 6:54
